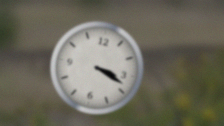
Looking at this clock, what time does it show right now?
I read 3:18
